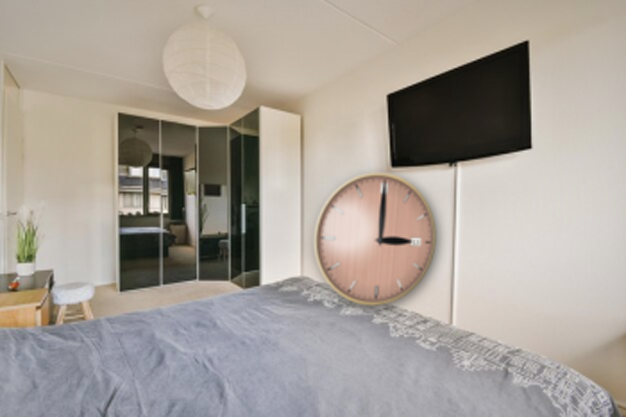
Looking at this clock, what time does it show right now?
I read 3:00
